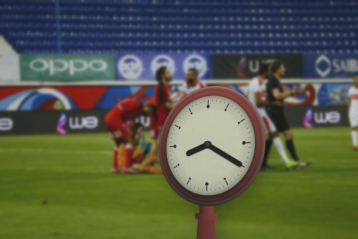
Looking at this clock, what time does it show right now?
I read 8:20
